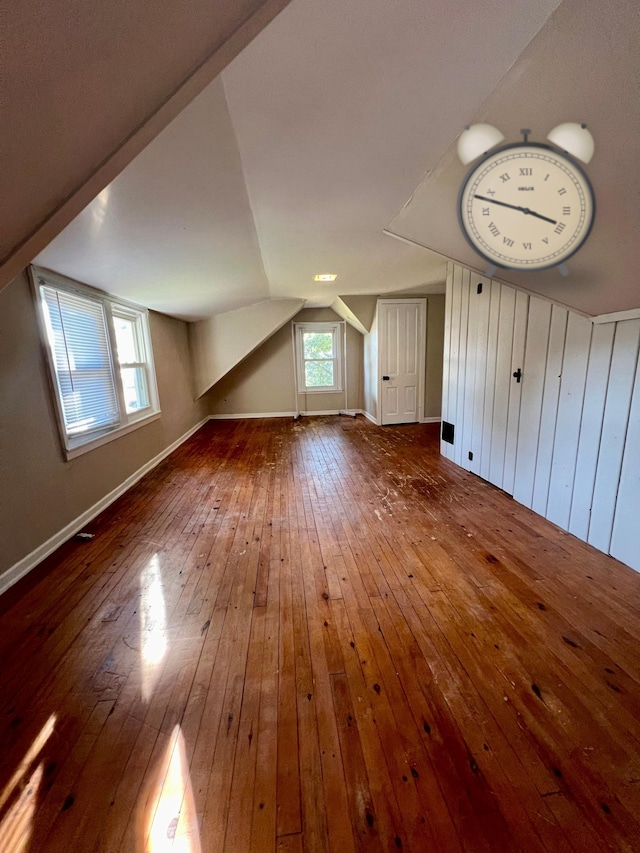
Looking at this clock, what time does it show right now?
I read 3:48
